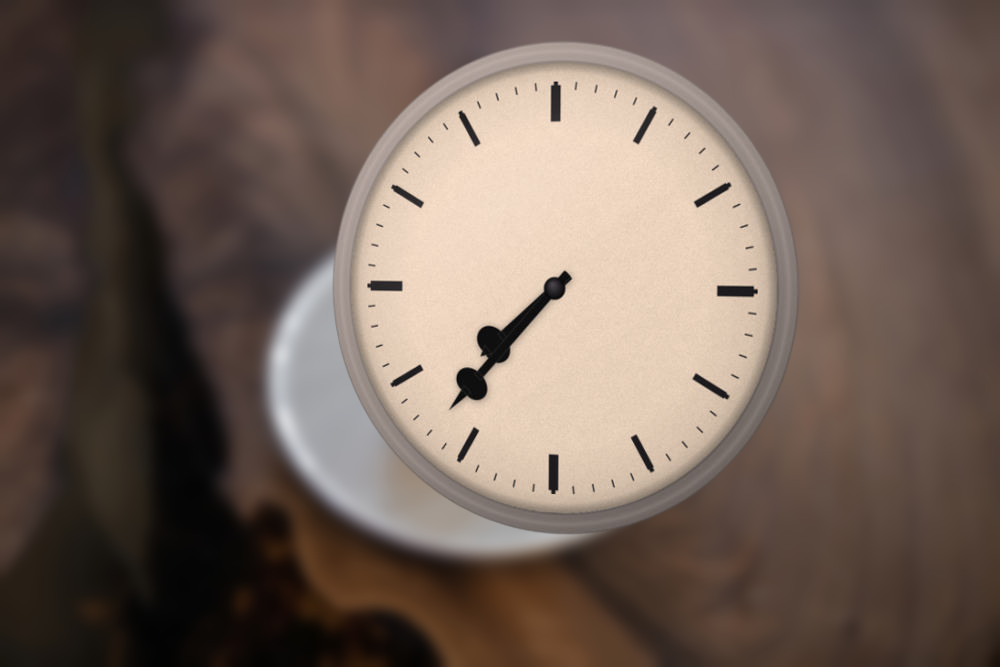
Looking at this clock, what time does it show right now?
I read 7:37
